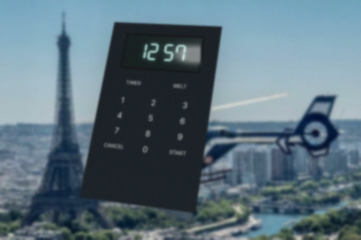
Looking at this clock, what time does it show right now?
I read 12:57
